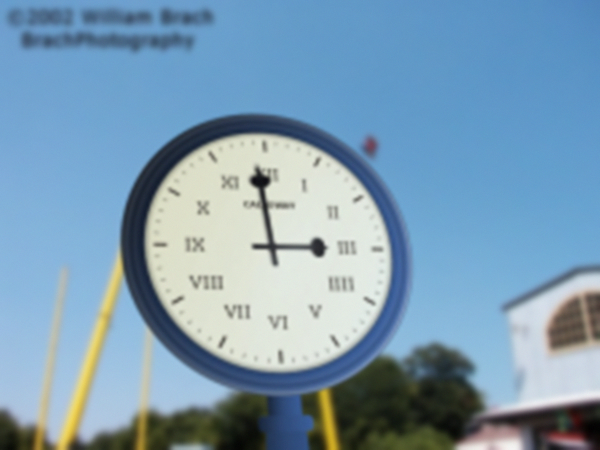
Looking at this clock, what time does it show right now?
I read 2:59
